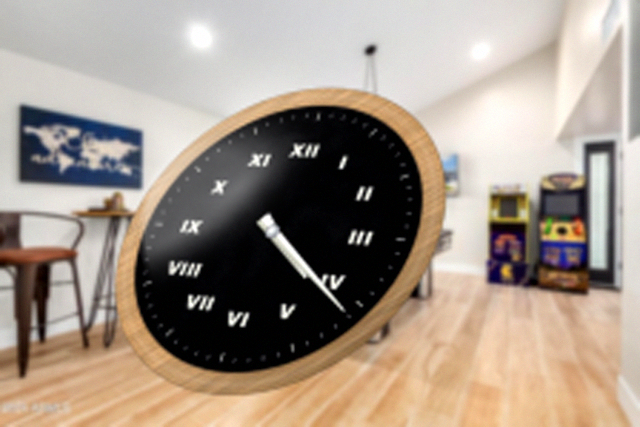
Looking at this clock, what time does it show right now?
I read 4:21
